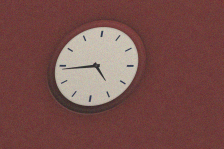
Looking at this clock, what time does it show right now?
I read 4:44
